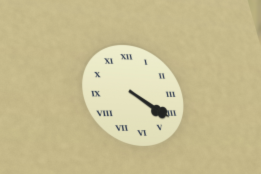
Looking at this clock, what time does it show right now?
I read 4:21
